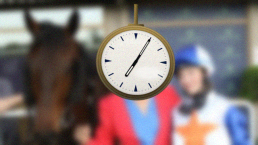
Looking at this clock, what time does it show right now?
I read 7:05
